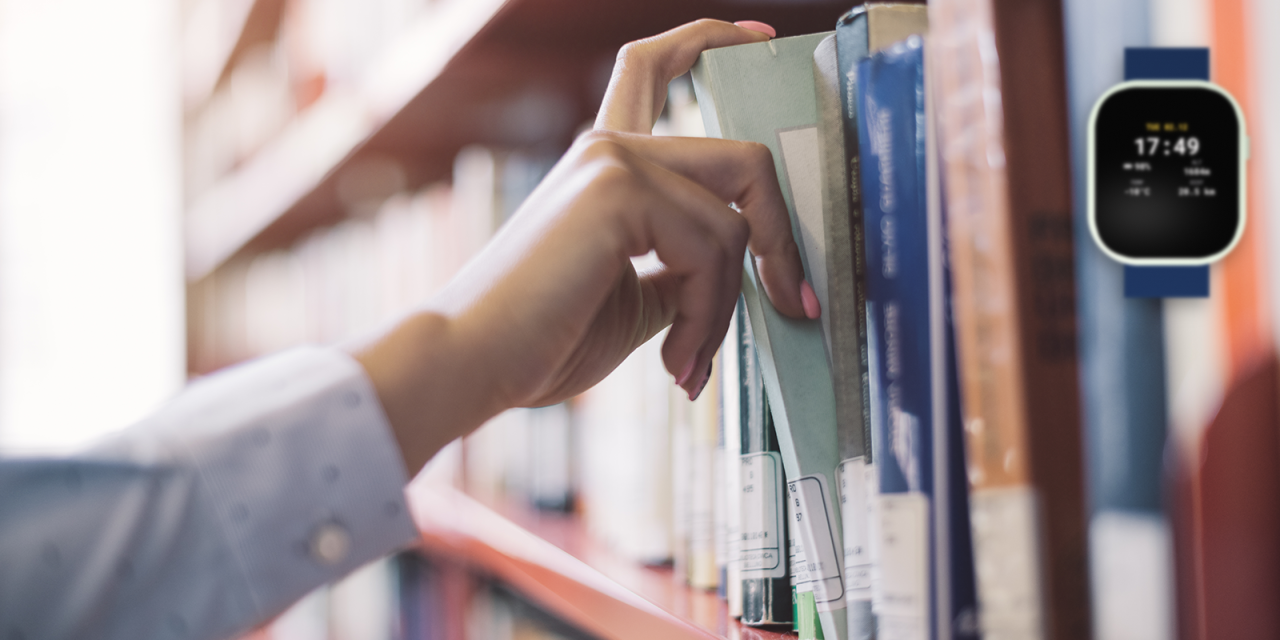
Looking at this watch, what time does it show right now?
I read 17:49
